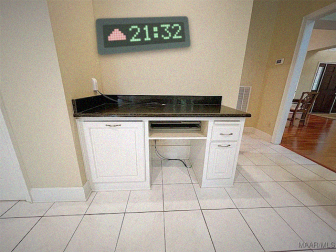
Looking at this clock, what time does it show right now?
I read 21:32
